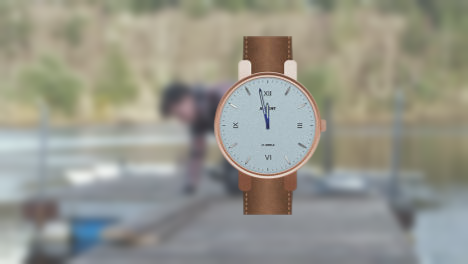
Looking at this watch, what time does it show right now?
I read 11:58
